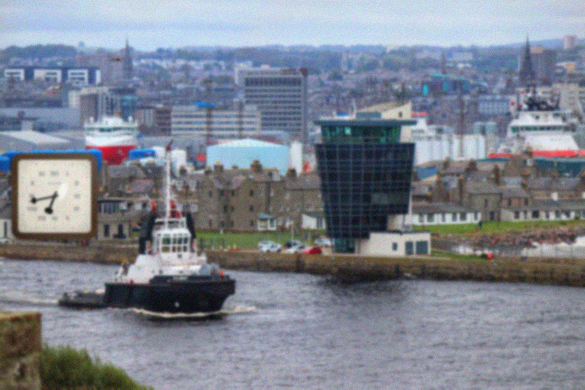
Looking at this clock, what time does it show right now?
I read 6:43
